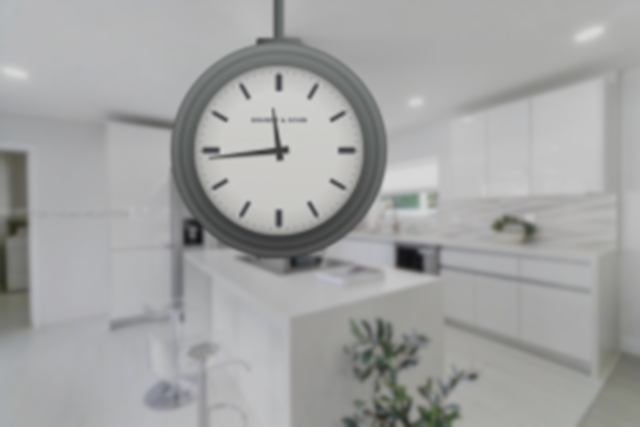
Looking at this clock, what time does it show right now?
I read 11:44
